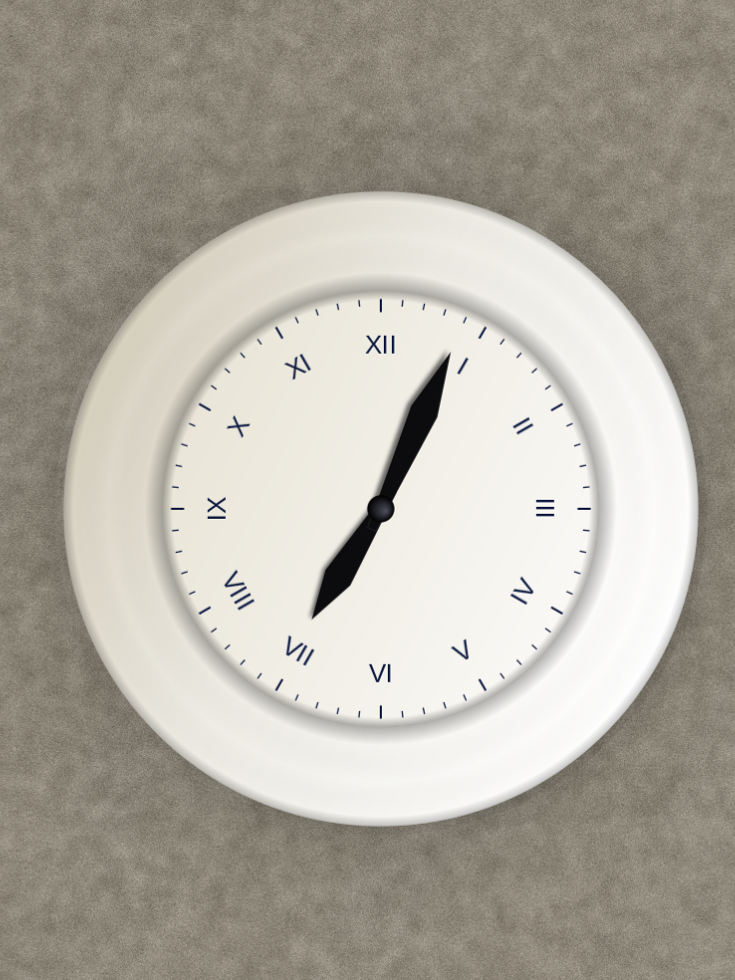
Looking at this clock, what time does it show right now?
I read 7:04
